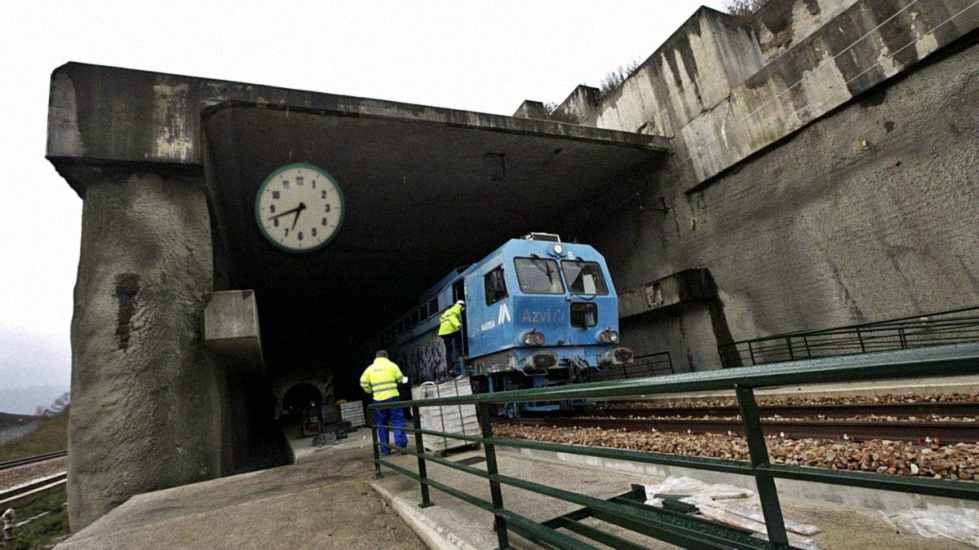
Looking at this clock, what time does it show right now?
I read 6:42
